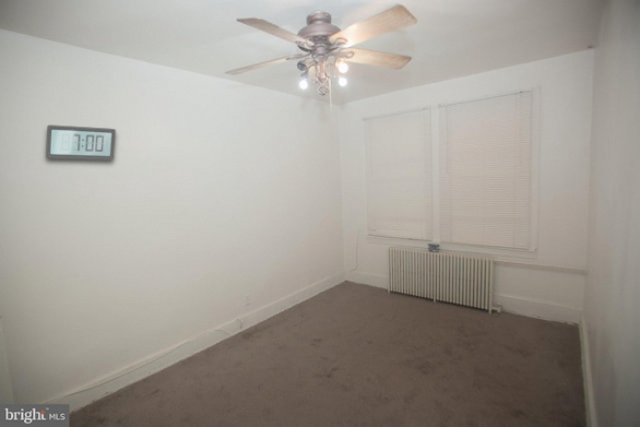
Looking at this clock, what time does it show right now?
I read 7:00
